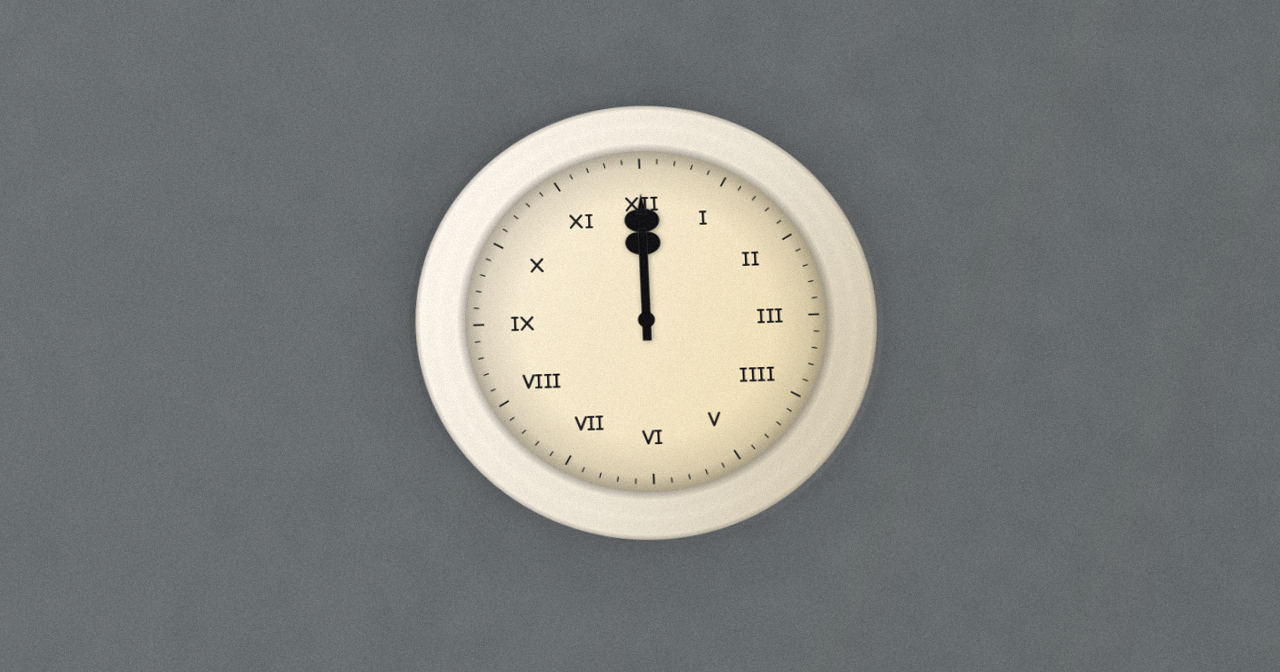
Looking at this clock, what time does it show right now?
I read 12:00
